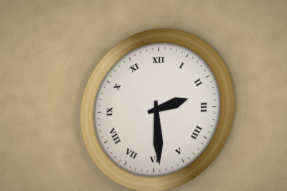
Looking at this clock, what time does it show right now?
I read 2:29
